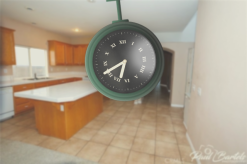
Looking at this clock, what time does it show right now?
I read 6:41
